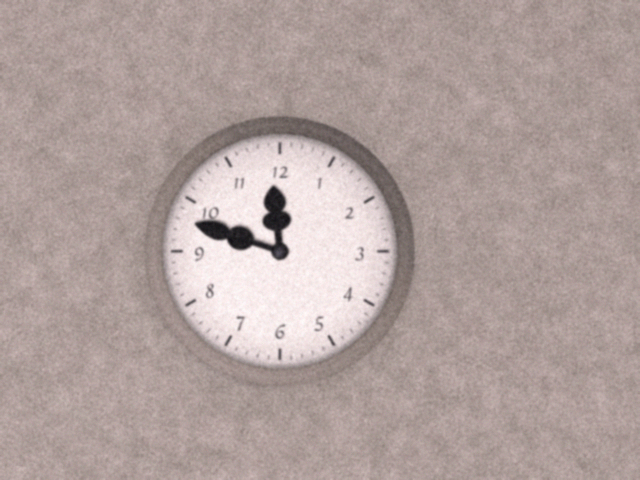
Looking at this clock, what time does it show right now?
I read 11:48
